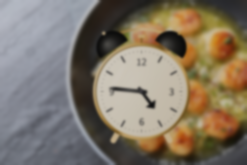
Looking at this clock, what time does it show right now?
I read 4:46
